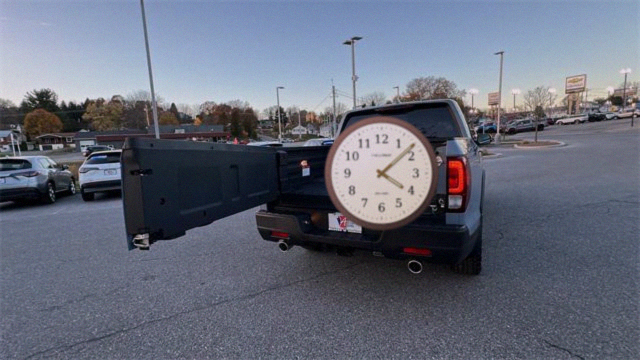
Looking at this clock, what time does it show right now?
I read 4:08
